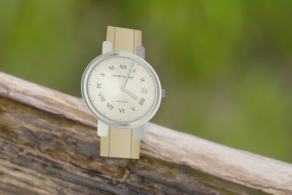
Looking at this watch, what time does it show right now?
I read 4:03
